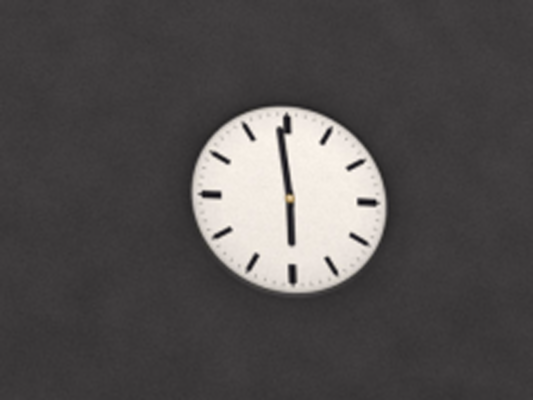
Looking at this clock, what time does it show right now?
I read 5:59
